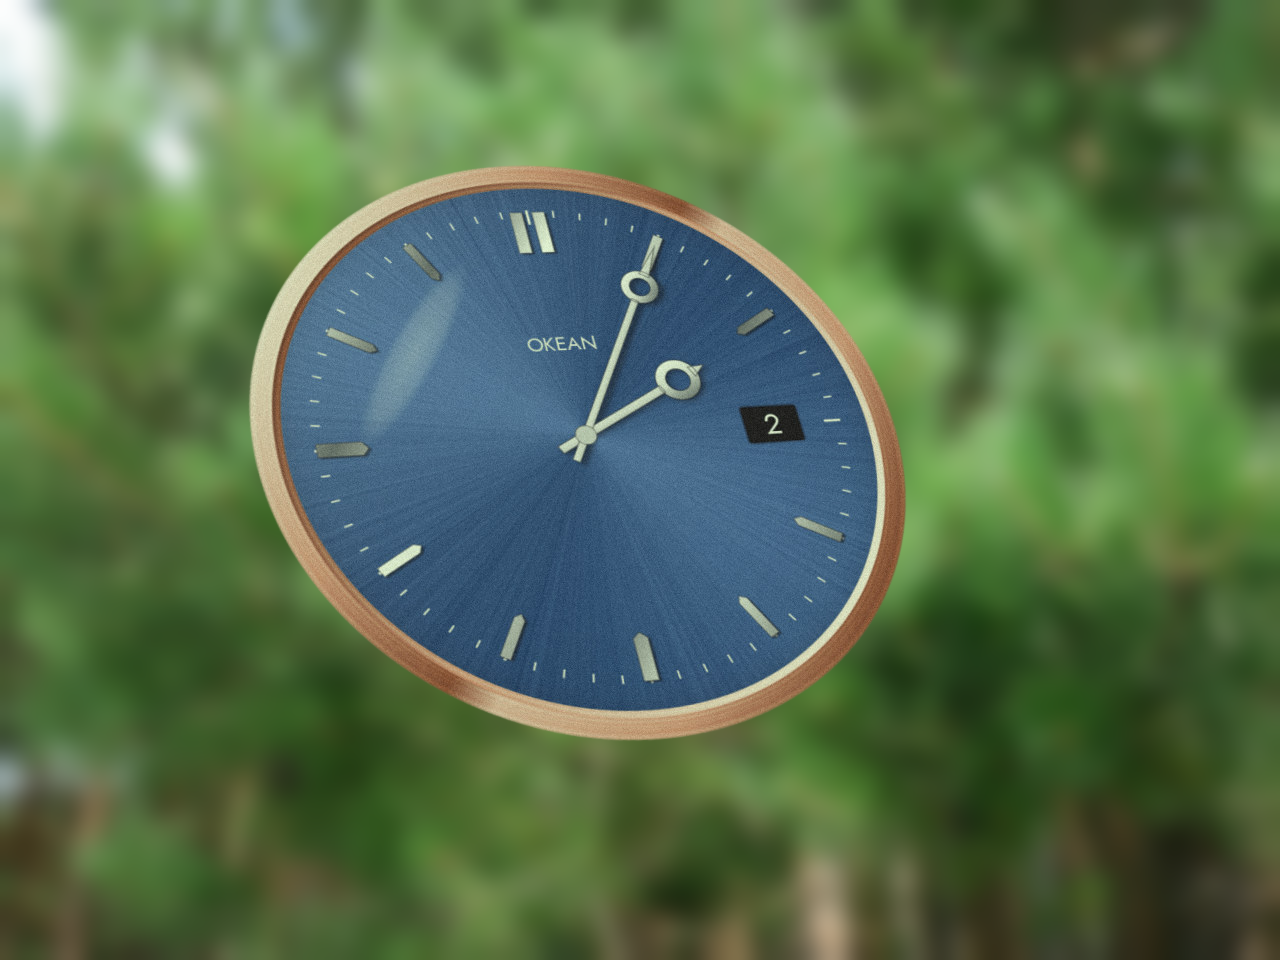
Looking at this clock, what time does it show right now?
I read 2:05
